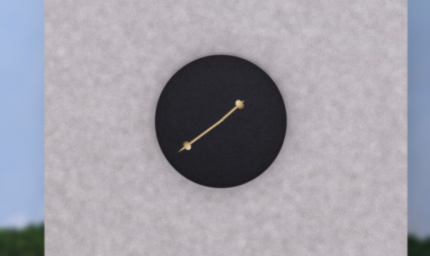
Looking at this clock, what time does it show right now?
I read 1:39
